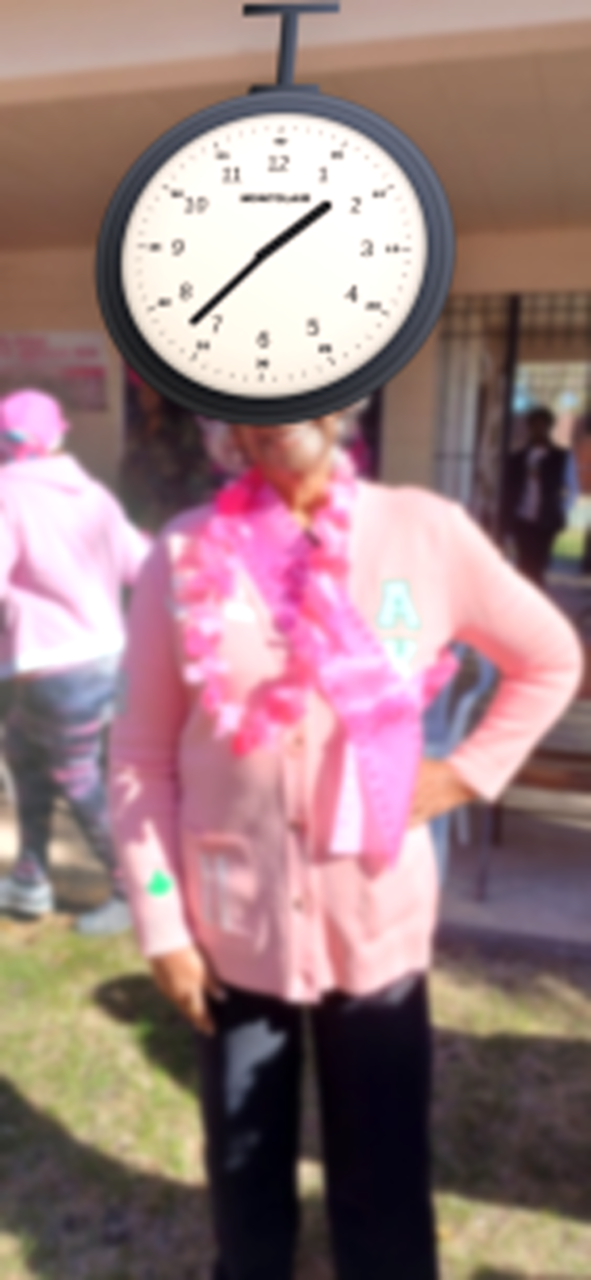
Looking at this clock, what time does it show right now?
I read 1:37
